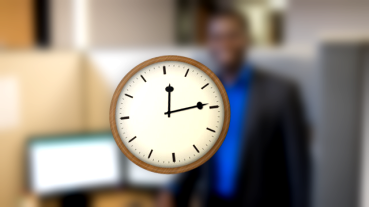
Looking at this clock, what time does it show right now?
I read 12:14
